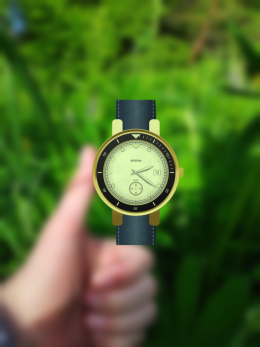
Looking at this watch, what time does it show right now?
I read 2:21
